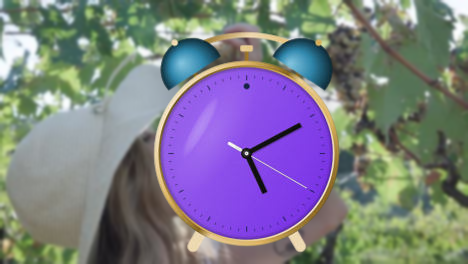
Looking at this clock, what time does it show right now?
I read 5:10:20
